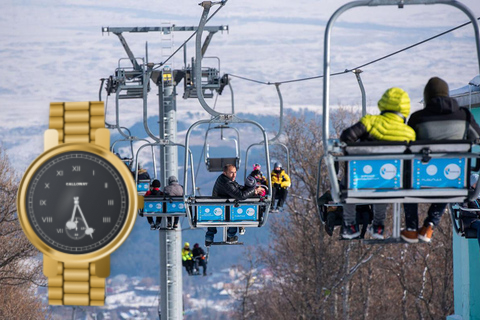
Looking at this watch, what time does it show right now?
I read 6:26
